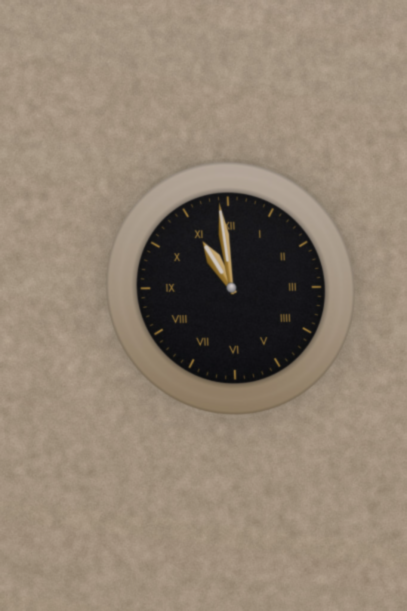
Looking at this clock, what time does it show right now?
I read 10:59
